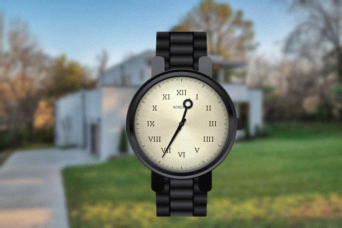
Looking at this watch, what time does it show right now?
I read 12:35
